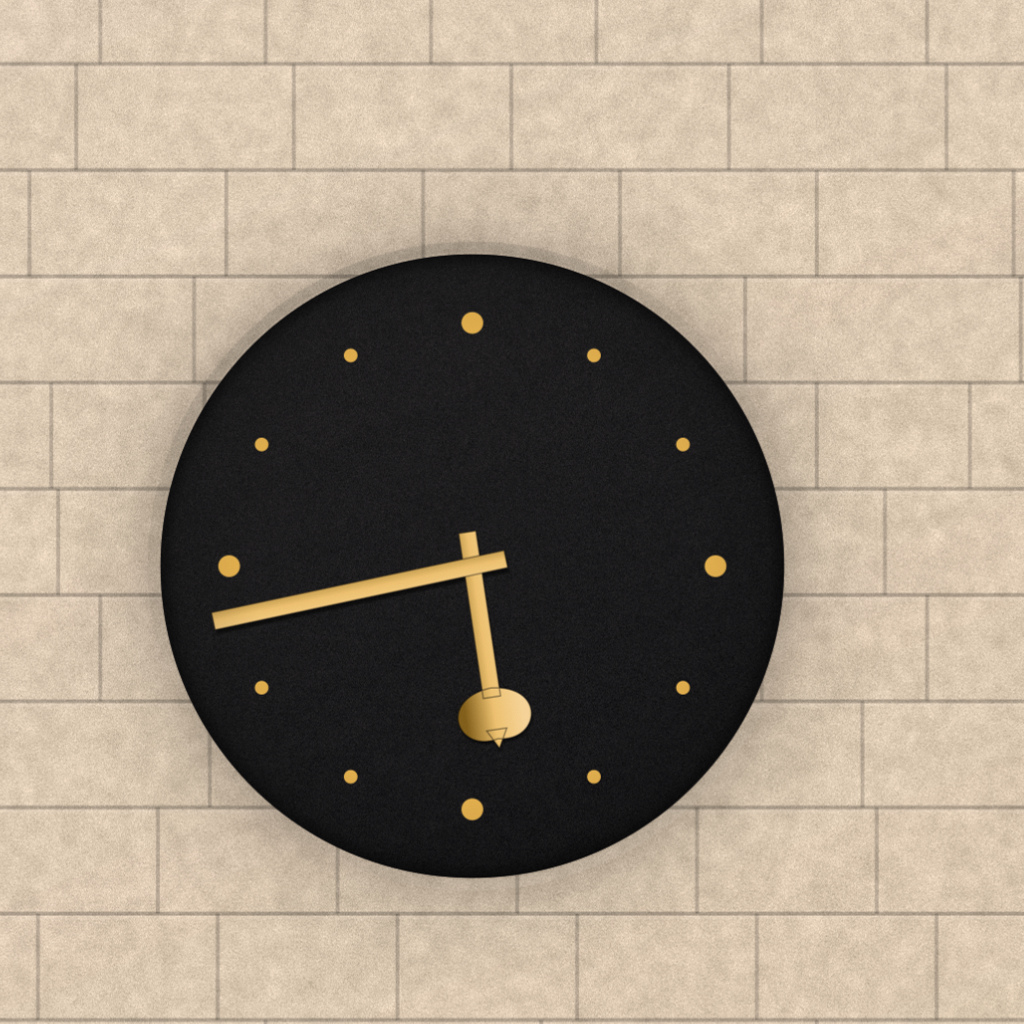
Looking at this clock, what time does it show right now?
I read 5:43
